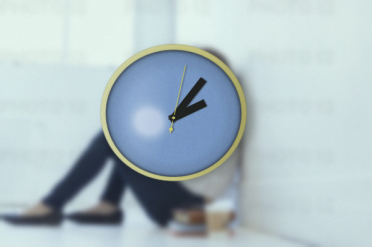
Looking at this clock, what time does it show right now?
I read 2:06:02
